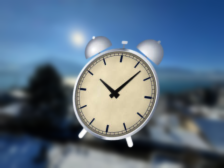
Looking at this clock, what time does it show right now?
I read 10:07
